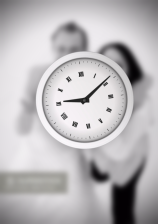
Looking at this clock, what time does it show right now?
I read 9:09
